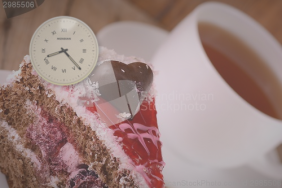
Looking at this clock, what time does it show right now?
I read 8:23
